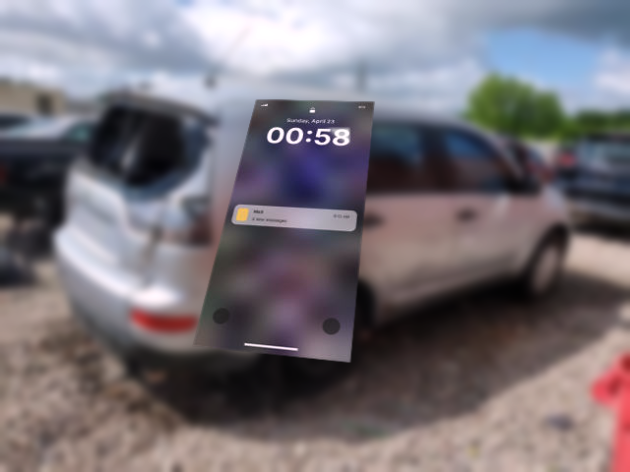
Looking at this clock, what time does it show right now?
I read 0:58
